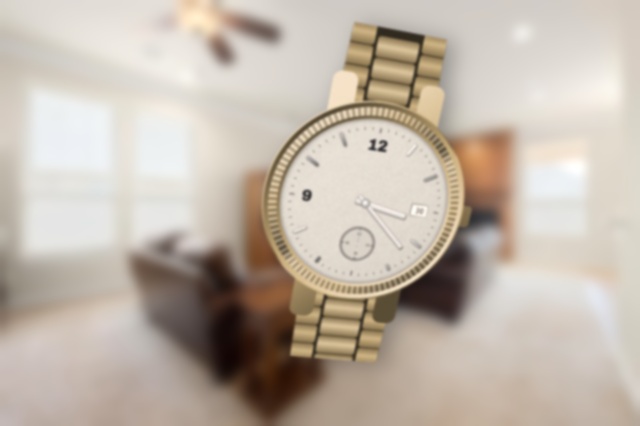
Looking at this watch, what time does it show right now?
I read 3:22
